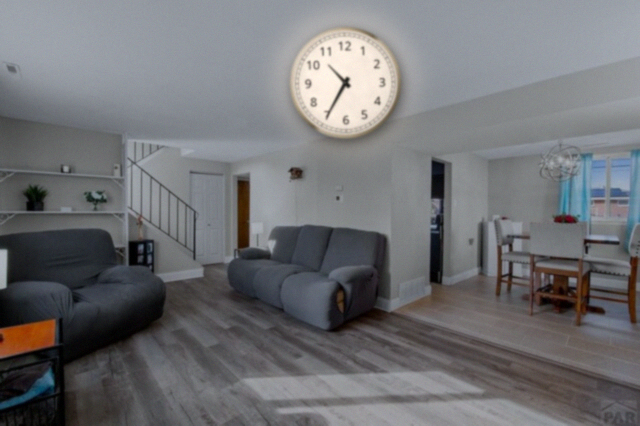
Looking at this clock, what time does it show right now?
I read 10:35
